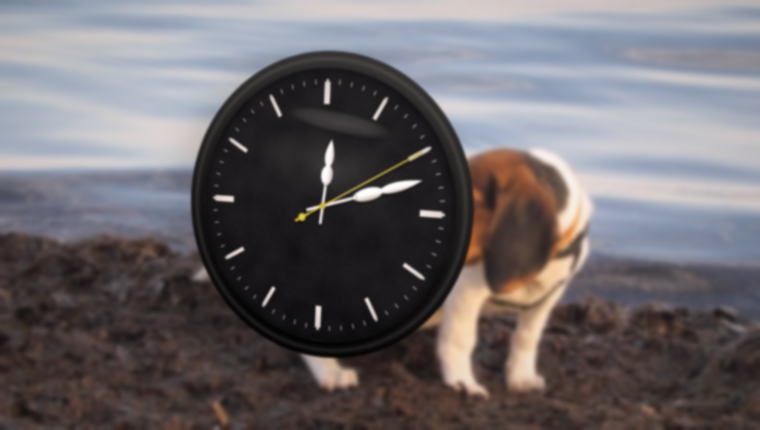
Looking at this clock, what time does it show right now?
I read 12:12:10
